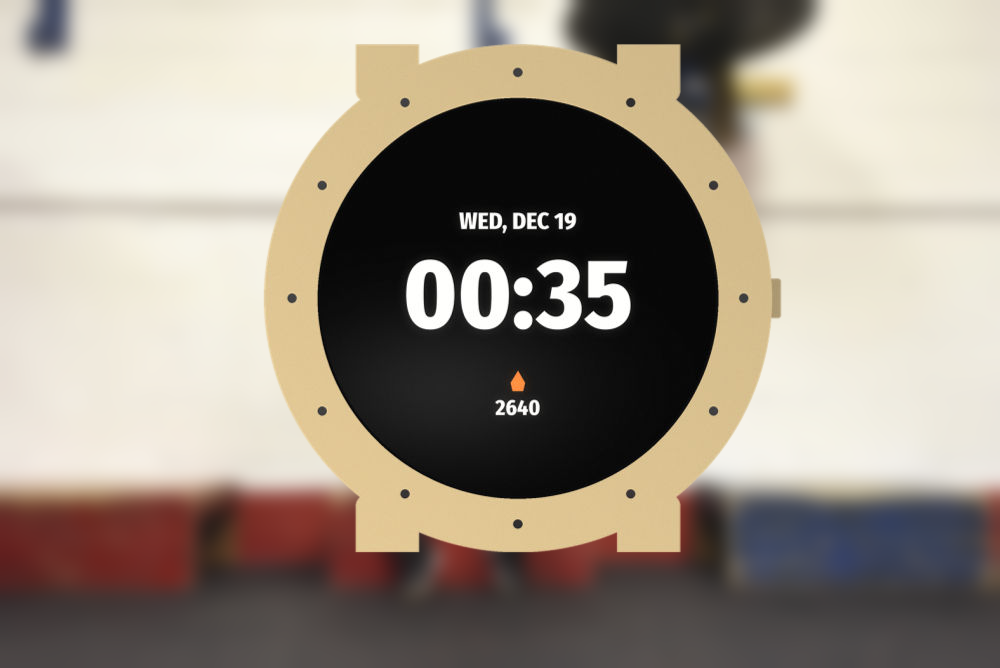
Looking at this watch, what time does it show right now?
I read 0:35
